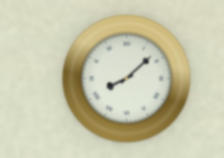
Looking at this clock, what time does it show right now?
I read 8:08
